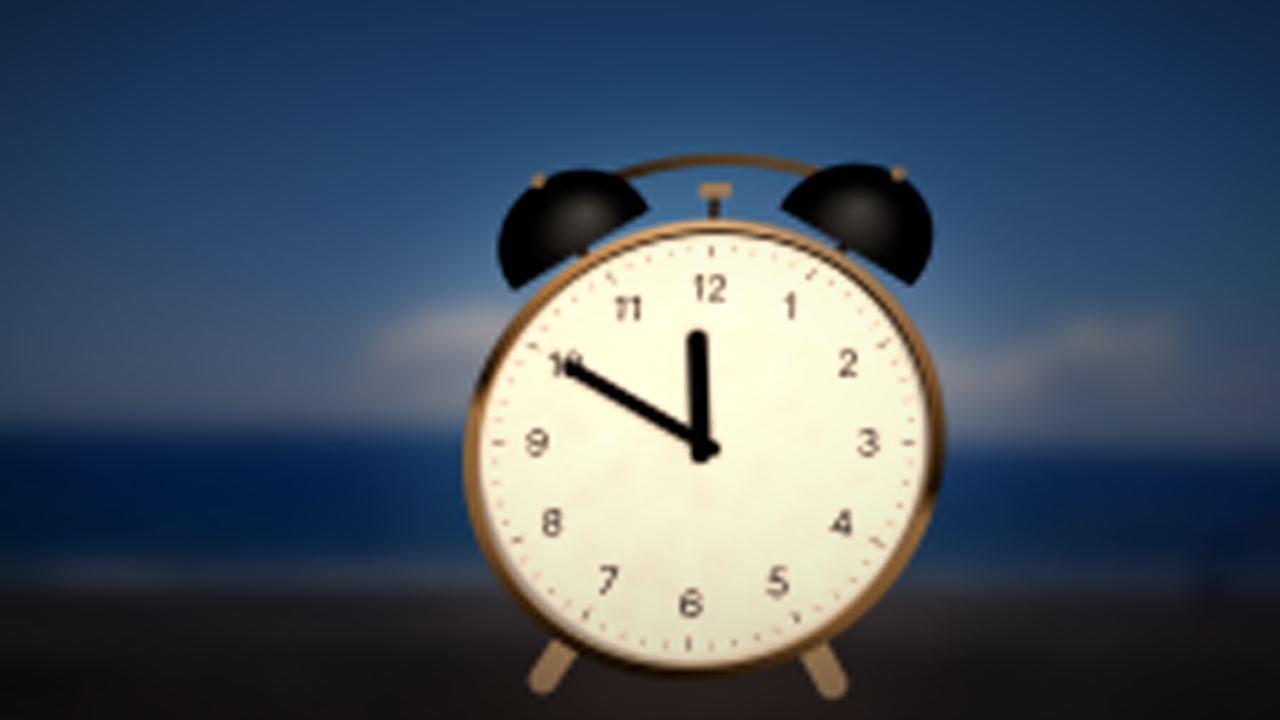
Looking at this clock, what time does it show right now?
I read 11:50
